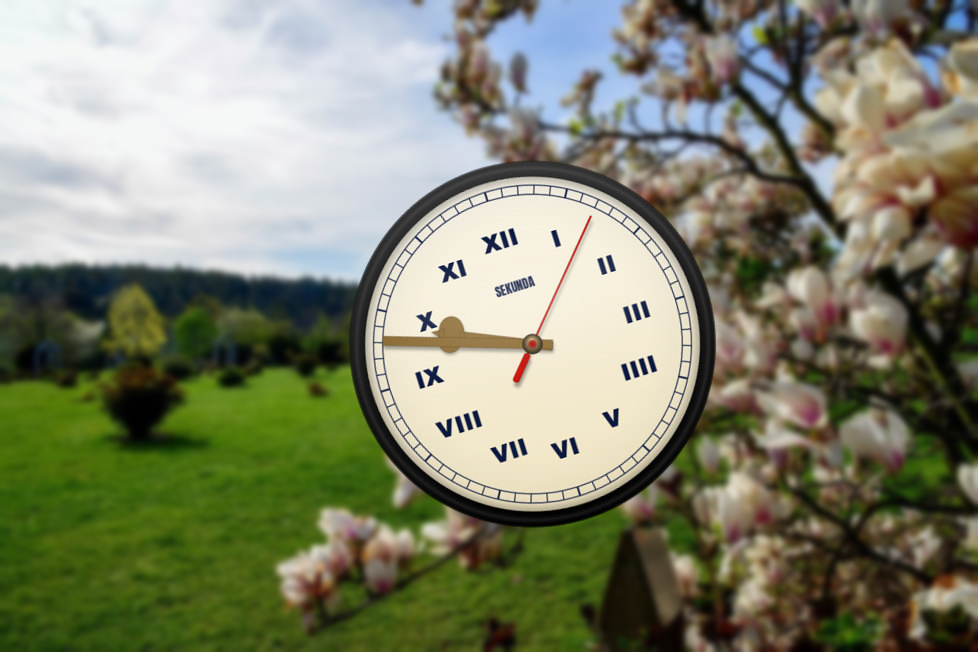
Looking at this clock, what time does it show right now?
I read 9:48:07
